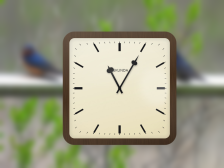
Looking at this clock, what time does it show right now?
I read 11:05
